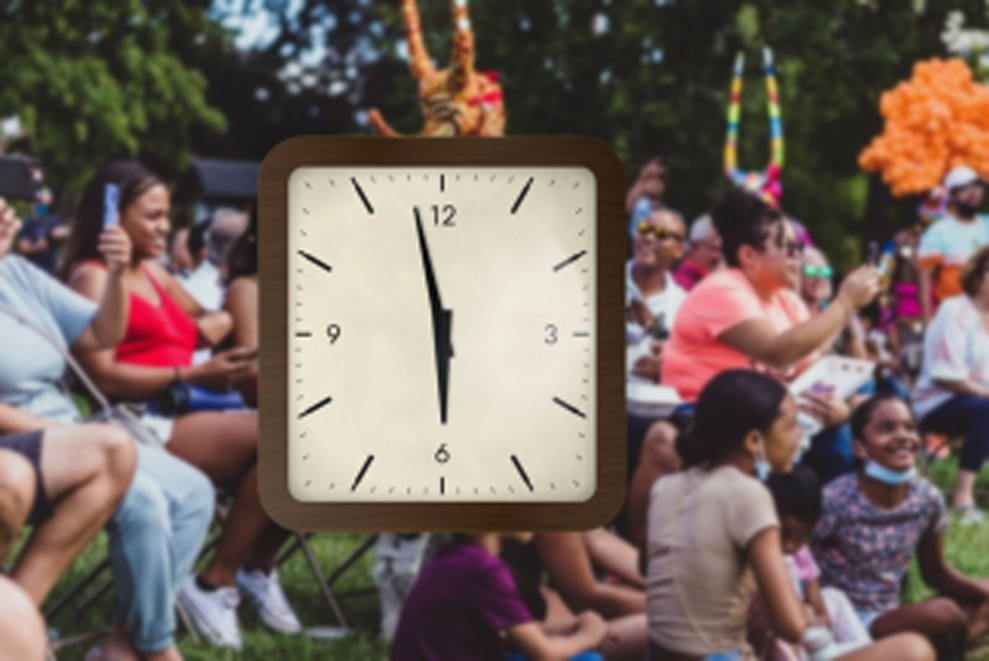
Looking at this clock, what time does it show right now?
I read 5:58
